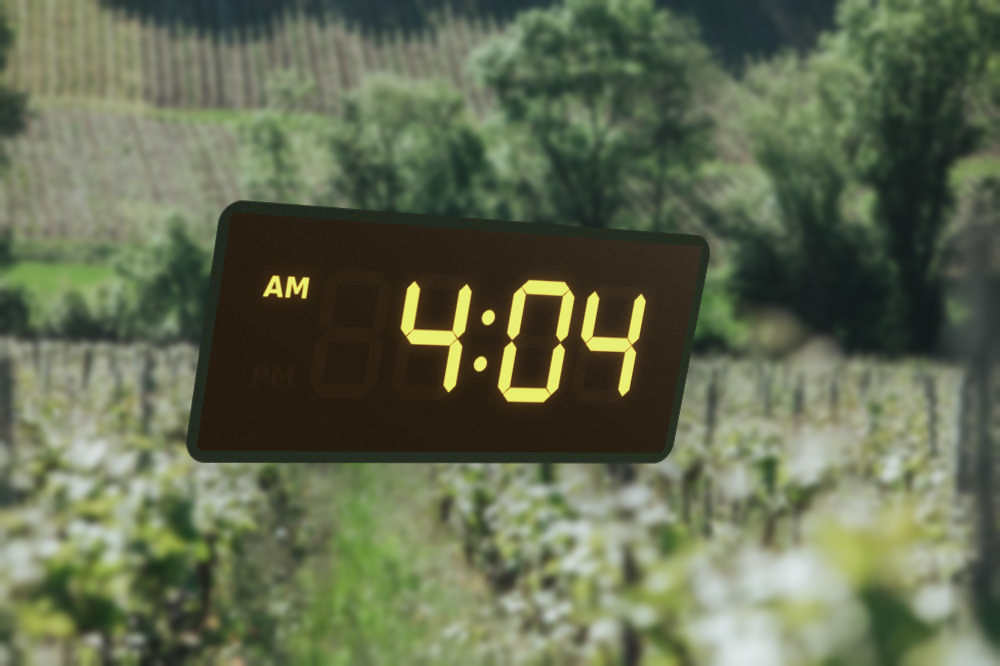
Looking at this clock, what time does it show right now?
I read 4:04
